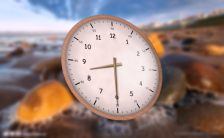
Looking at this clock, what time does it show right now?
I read 8:30
